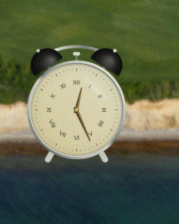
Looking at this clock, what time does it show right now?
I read 12:26
